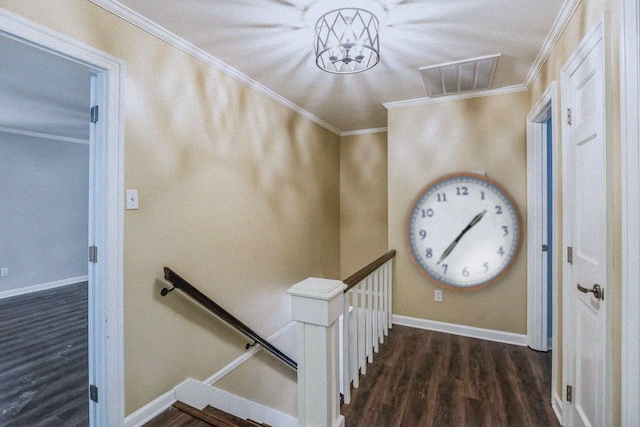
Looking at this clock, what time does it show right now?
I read 1:37
